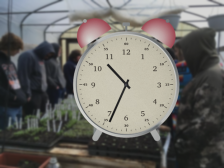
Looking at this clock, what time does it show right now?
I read 10:34
